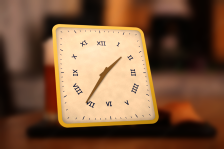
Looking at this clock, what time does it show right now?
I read 1:36
